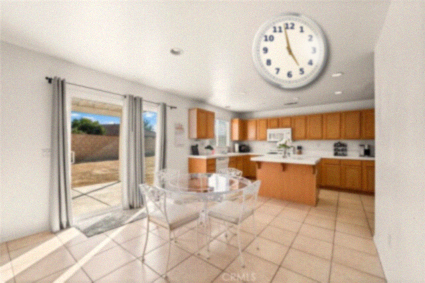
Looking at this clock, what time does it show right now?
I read 4:58
